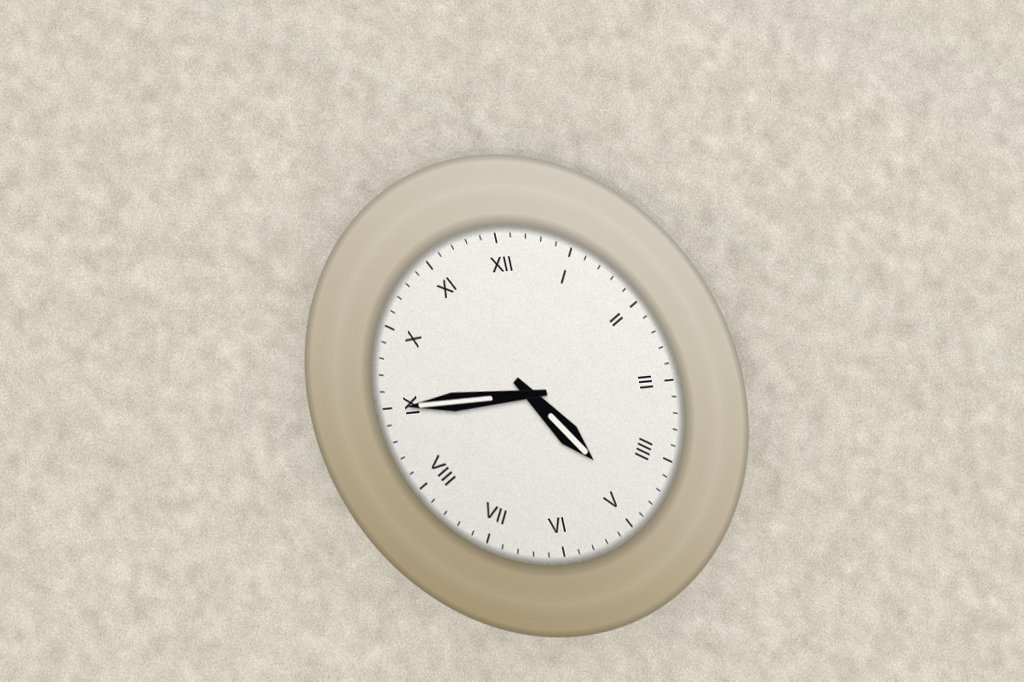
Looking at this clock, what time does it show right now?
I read 4:45
